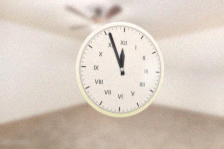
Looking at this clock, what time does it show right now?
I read 11:56
